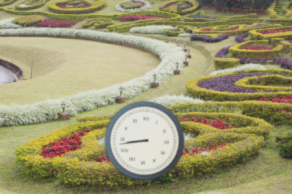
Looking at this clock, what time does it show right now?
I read 8:43
